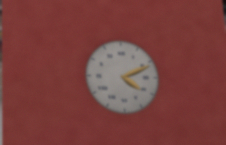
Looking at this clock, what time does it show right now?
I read 4:11
